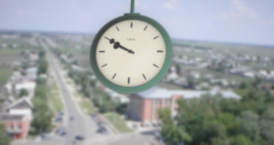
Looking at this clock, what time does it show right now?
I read 9:50
